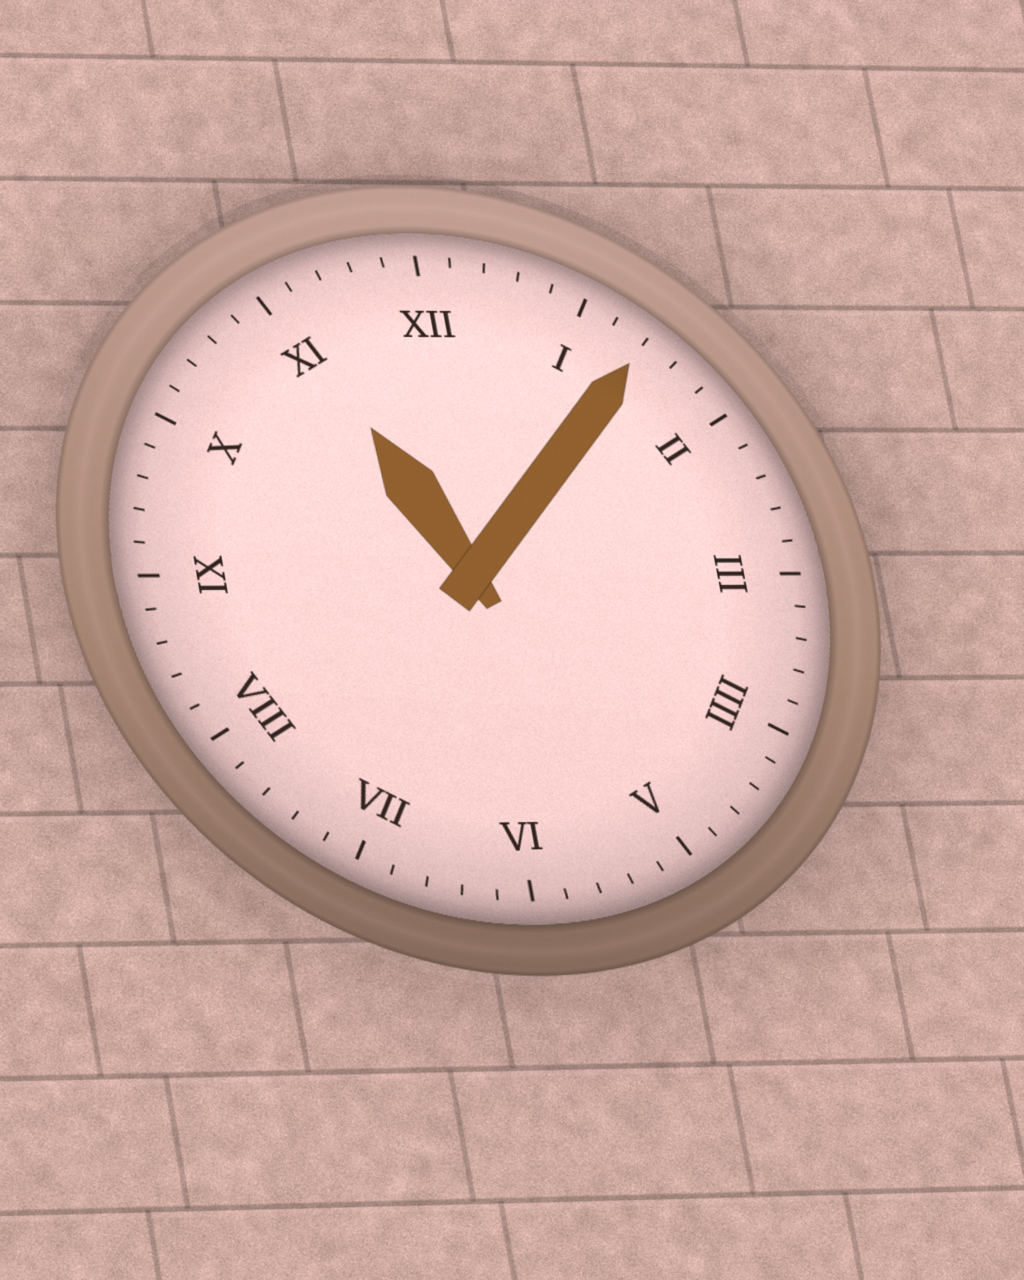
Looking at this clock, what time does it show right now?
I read 11:07
